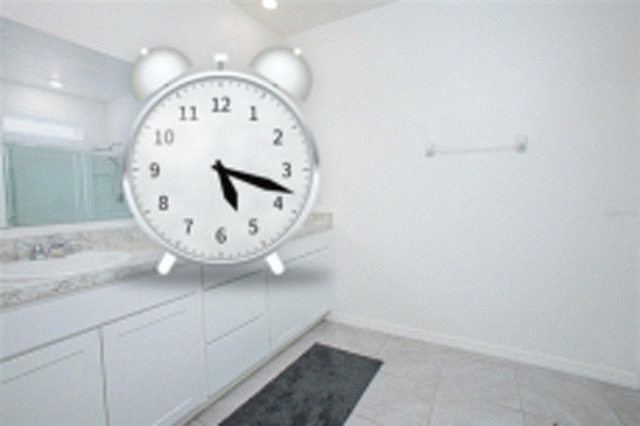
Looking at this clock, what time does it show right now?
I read 5:18
